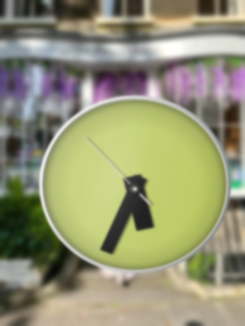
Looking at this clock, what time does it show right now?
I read 5:33:53
